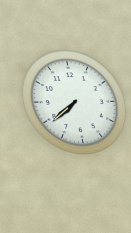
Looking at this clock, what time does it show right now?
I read 7:39
